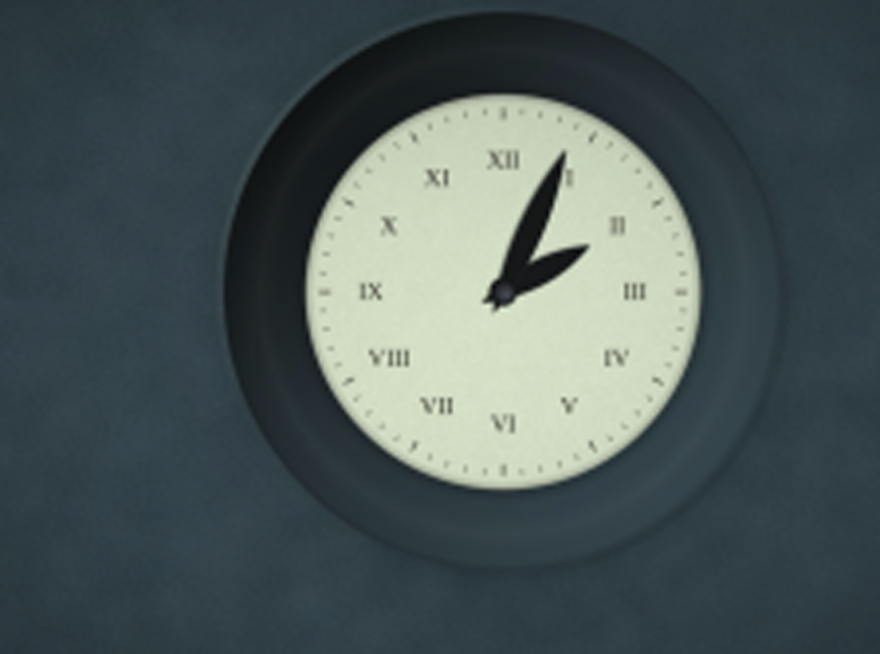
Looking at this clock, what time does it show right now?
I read 2:04
